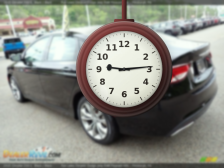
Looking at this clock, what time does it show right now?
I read 9:14
